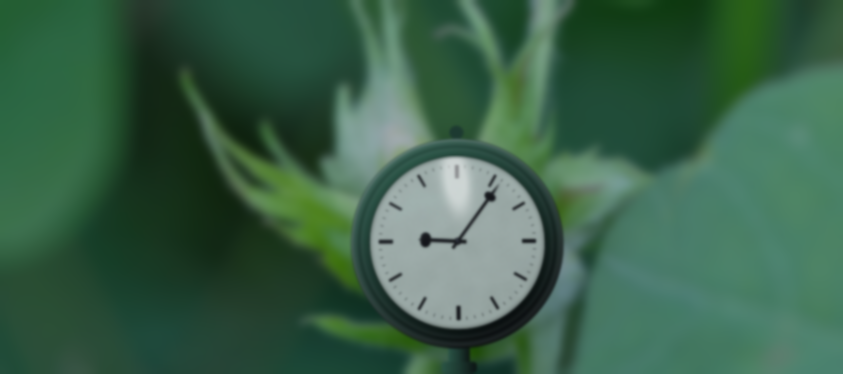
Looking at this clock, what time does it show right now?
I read 9:06
